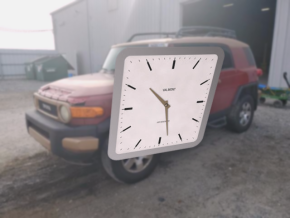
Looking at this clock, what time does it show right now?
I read 10:28
